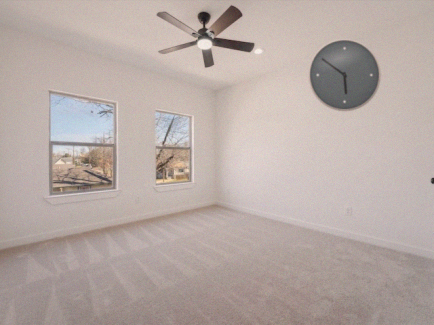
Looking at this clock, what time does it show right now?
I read 5:51
